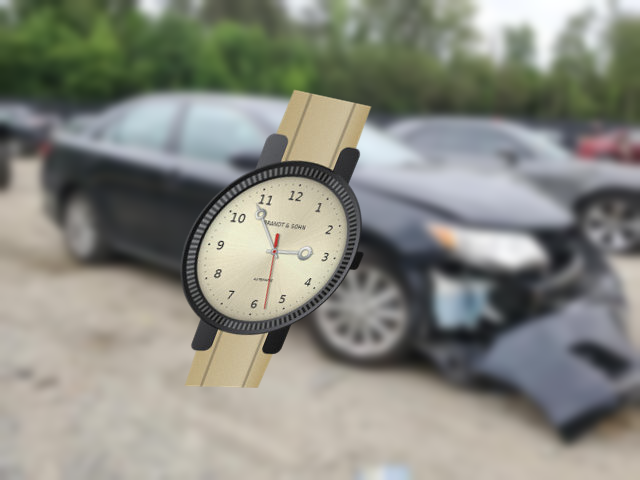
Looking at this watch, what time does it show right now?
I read 2:53:28
